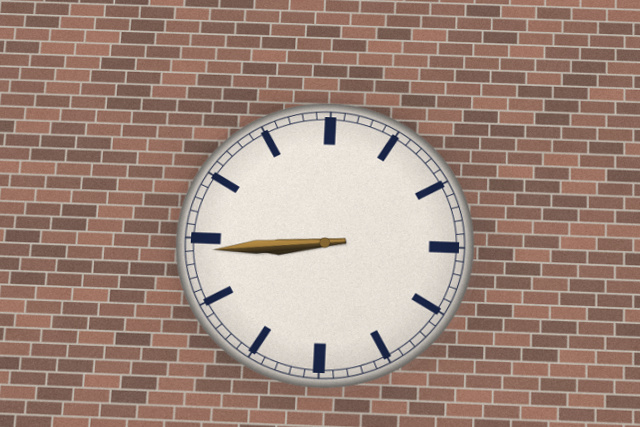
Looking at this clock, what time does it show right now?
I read 8:44
